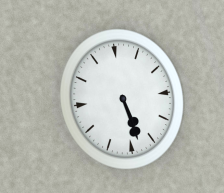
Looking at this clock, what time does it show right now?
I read 5:28
